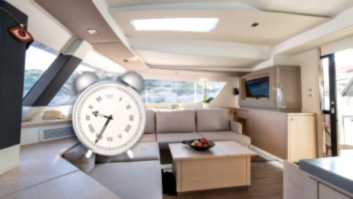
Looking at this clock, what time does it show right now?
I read 9:35
